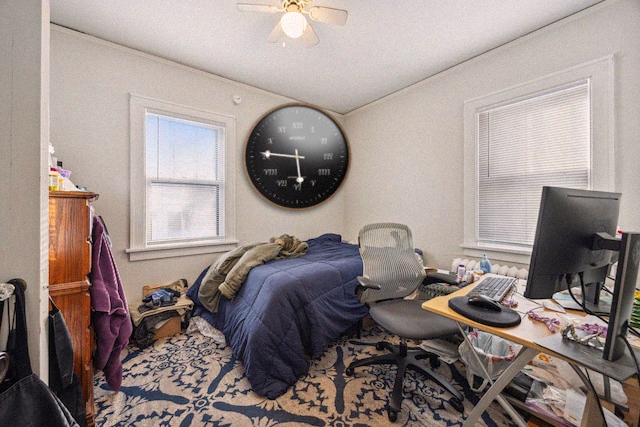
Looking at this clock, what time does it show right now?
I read 5:46
